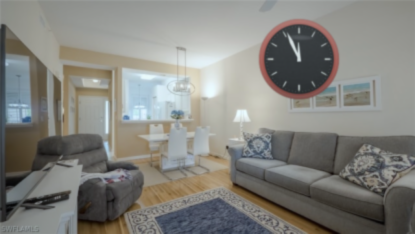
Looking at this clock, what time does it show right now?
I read 11:56
